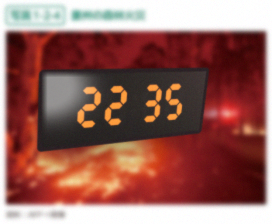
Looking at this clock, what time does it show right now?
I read 22:35
